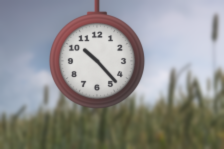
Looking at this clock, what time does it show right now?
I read 10:23
